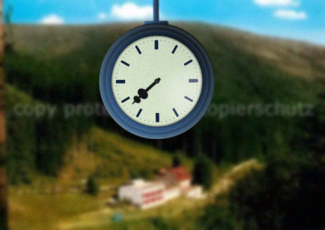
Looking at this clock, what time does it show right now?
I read 7:38
